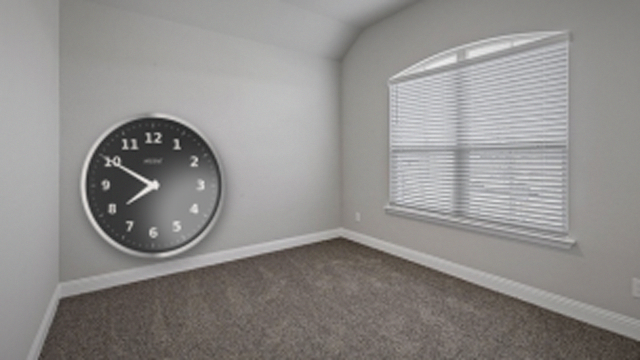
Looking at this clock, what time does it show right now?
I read 7:50
